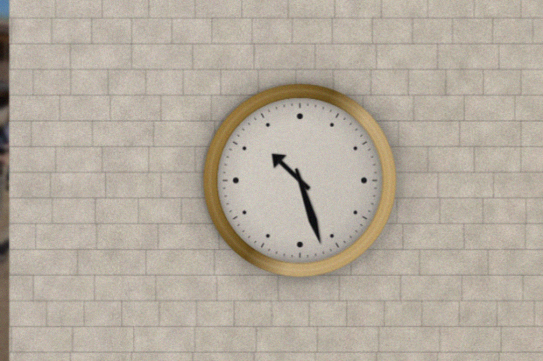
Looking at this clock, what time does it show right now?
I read 10:27
